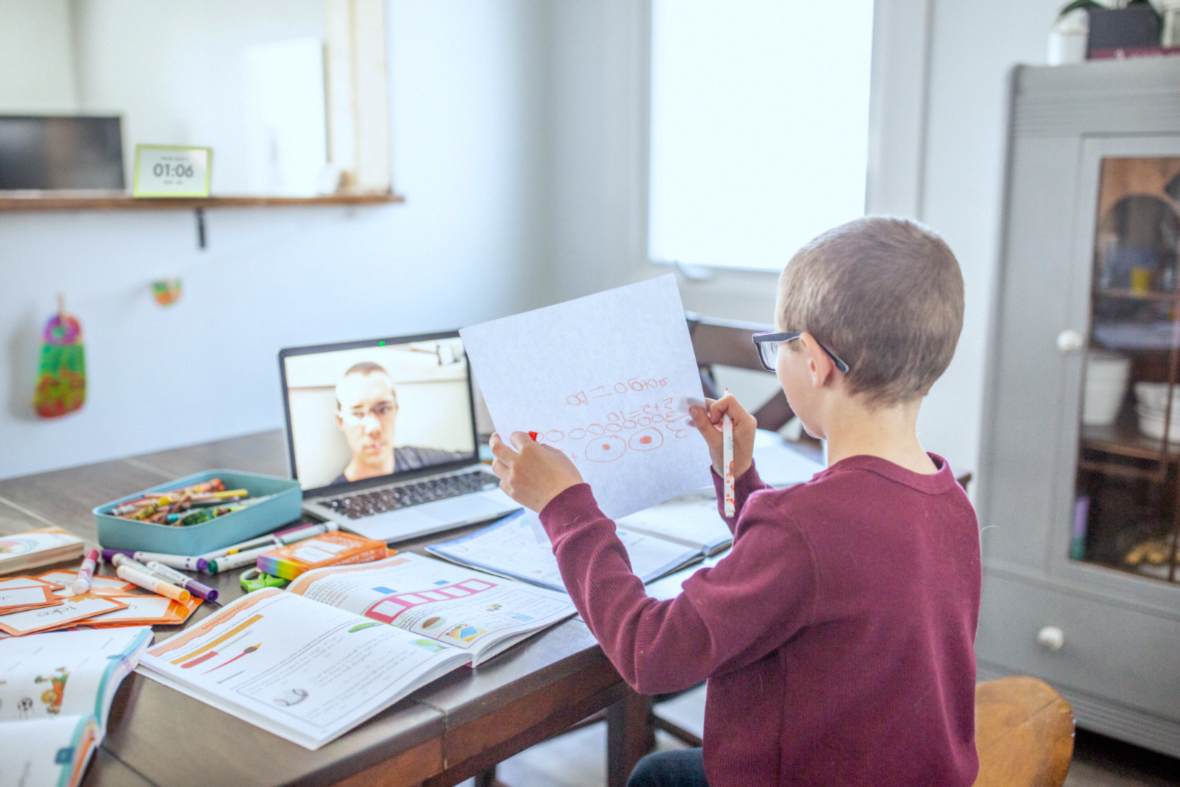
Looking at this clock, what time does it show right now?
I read 1:06
